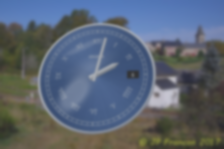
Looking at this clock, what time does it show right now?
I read 2:02
